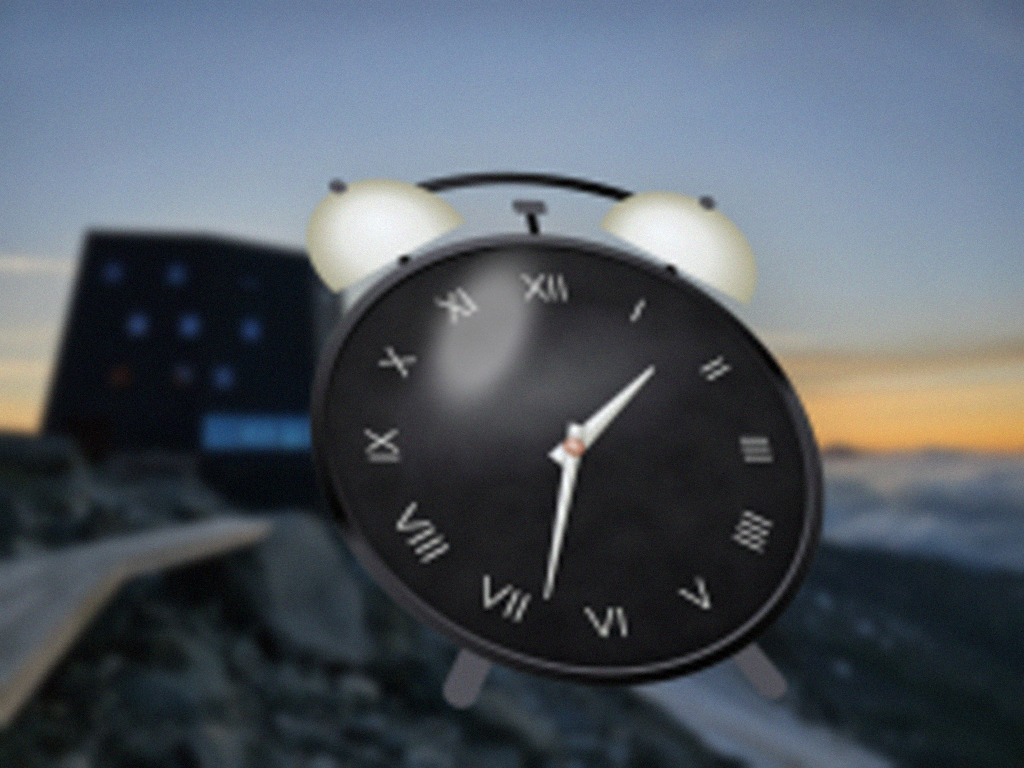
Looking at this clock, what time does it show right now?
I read 1:33
